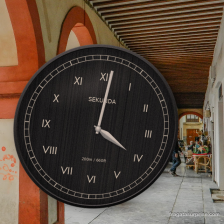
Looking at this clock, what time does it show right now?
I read 4:01
